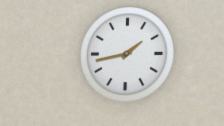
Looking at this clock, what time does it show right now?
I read 1:43
